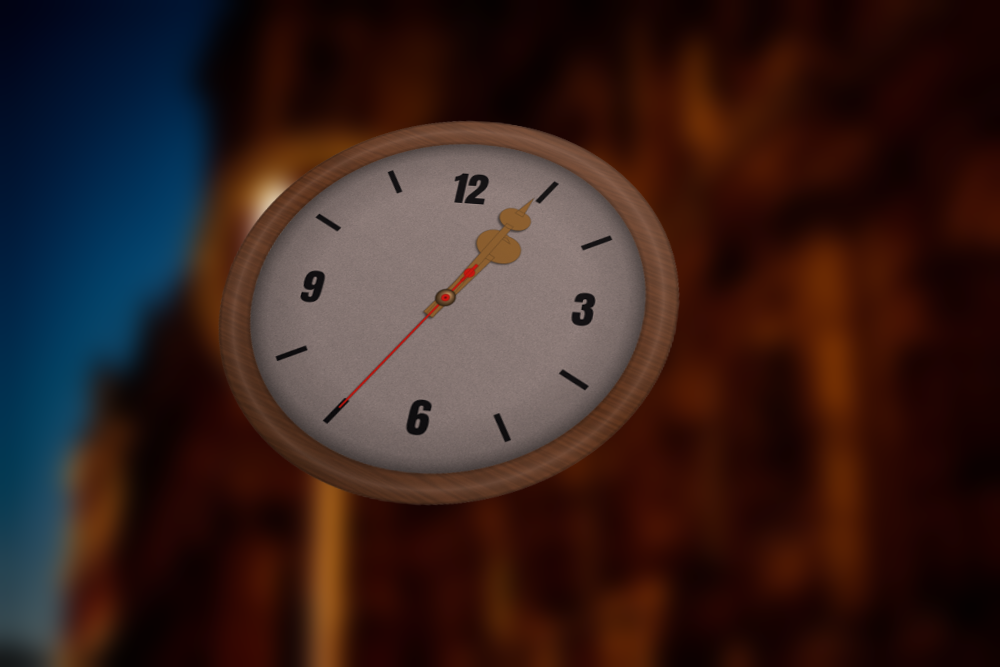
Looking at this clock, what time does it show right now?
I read 1:04:35
